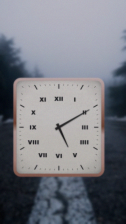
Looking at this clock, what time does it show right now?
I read 5:10
